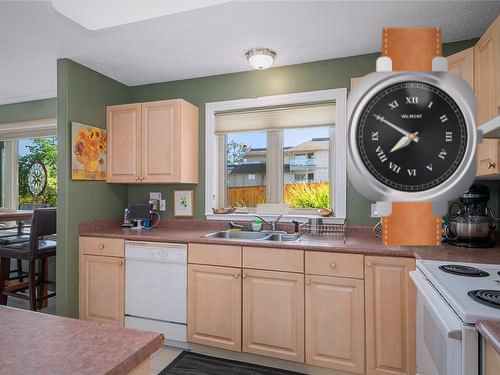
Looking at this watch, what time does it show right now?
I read 7:50
